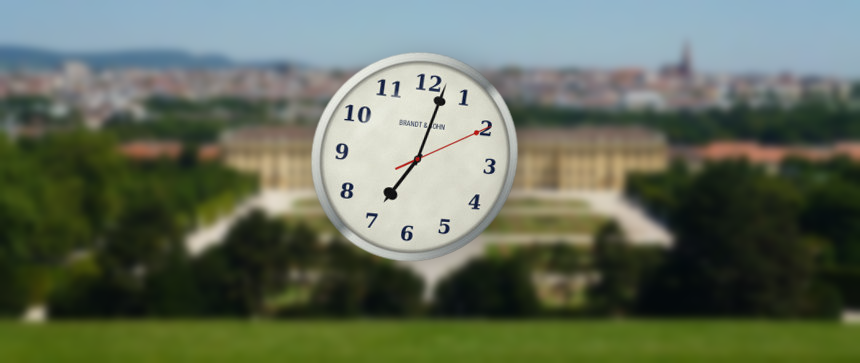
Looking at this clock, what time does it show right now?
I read 7:02:10
